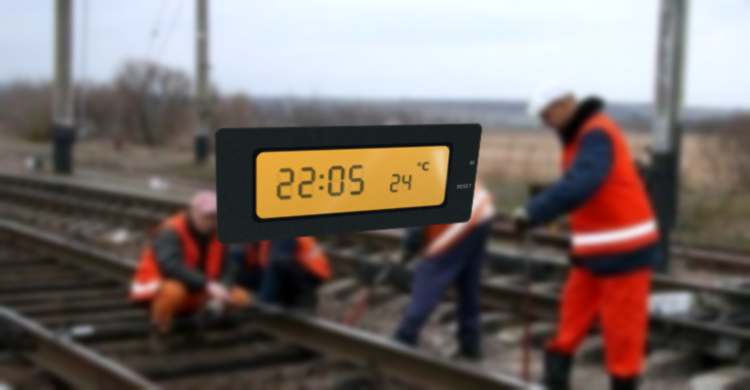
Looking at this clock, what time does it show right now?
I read 22:05
